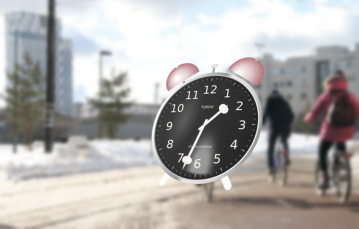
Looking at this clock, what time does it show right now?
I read 1:33
